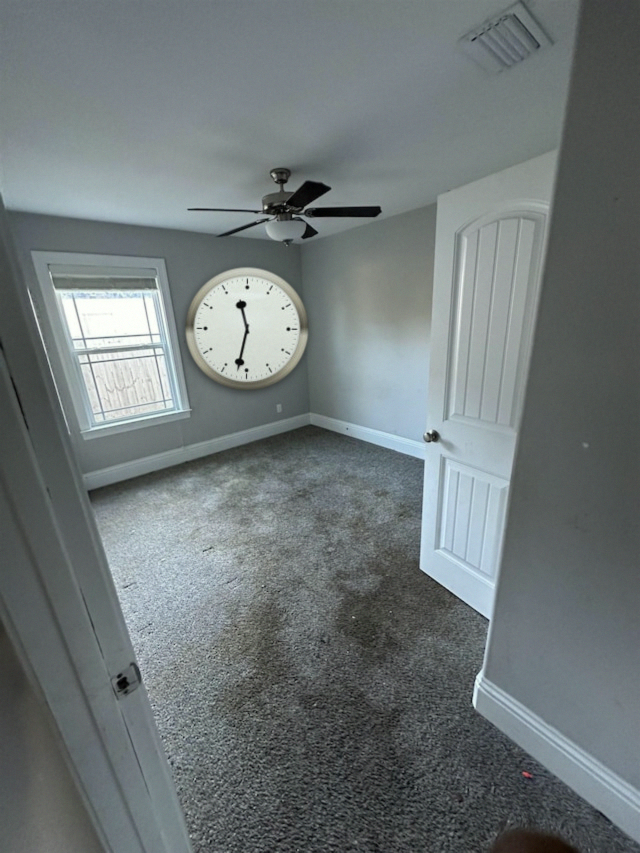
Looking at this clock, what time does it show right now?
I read 11:32
